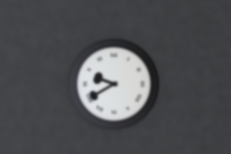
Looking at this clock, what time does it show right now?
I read 9:40
